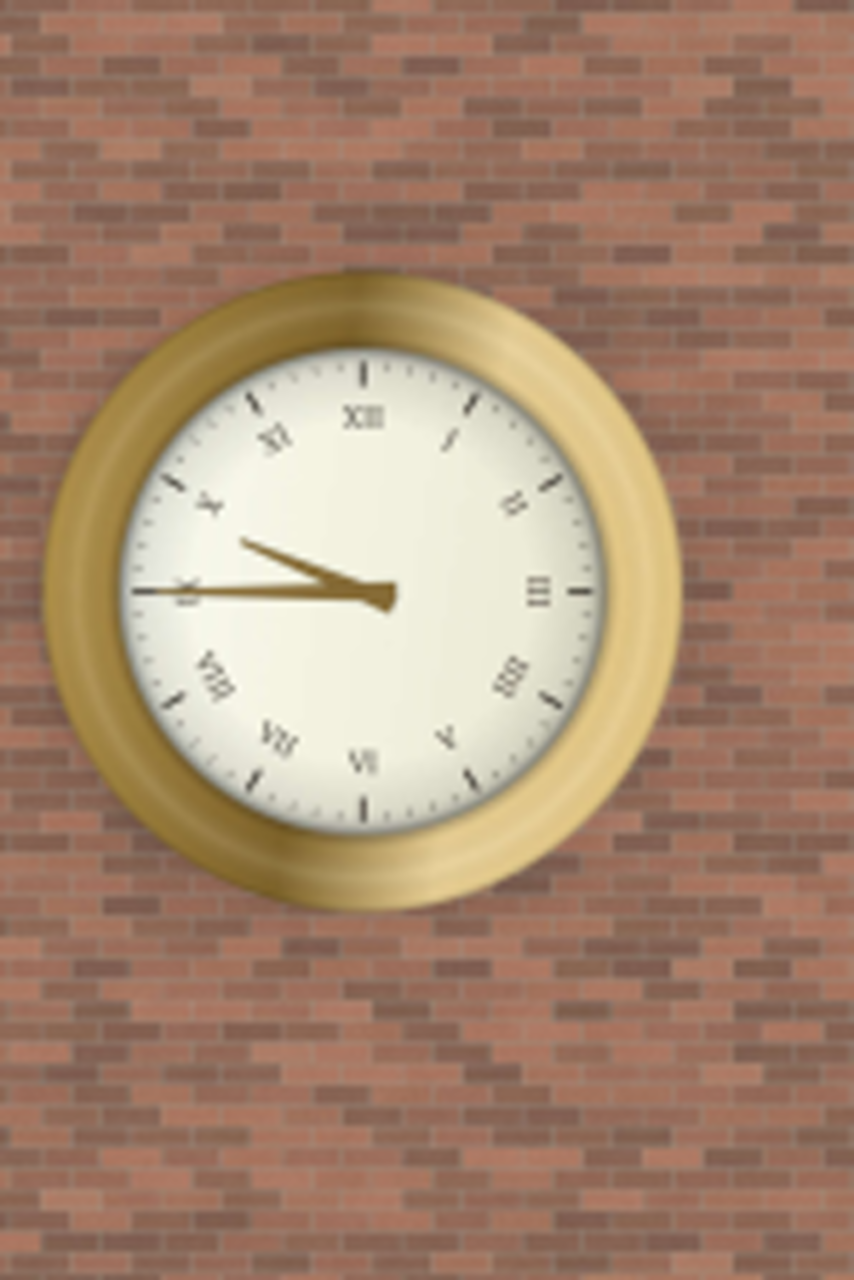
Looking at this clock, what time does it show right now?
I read 9:45
